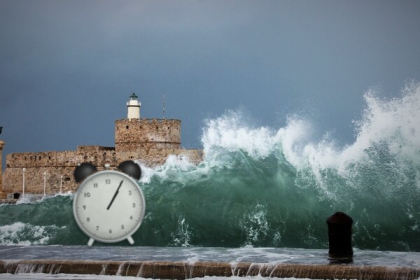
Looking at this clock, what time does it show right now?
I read 1:05
